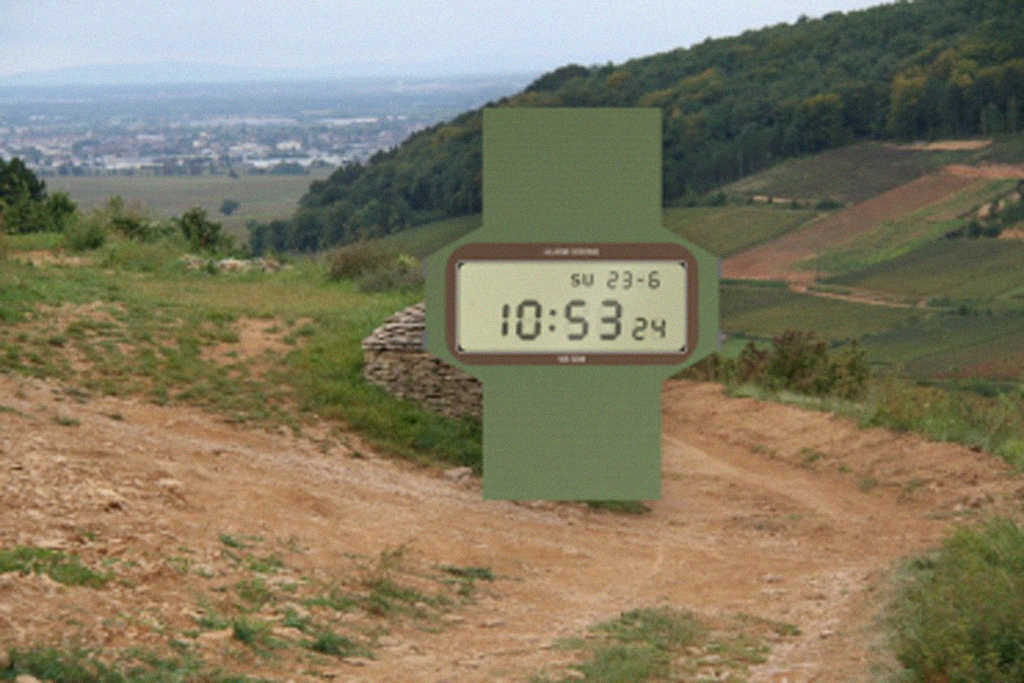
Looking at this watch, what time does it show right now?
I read 10:53:24
